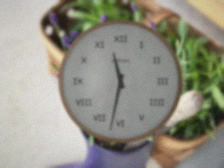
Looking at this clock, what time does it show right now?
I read 11:32
